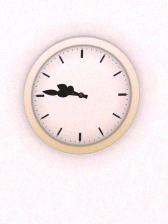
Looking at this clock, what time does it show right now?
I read 9:46
